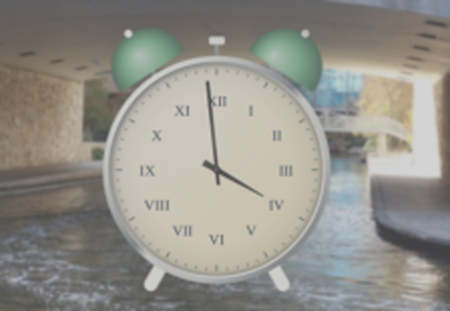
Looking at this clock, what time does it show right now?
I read 3:59
